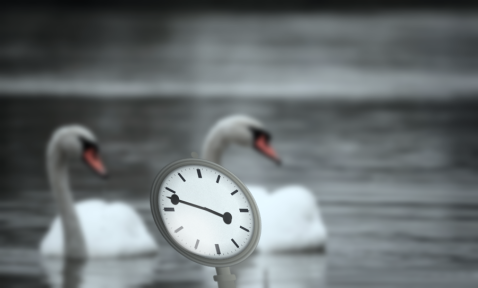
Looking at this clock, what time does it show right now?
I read 3:48
